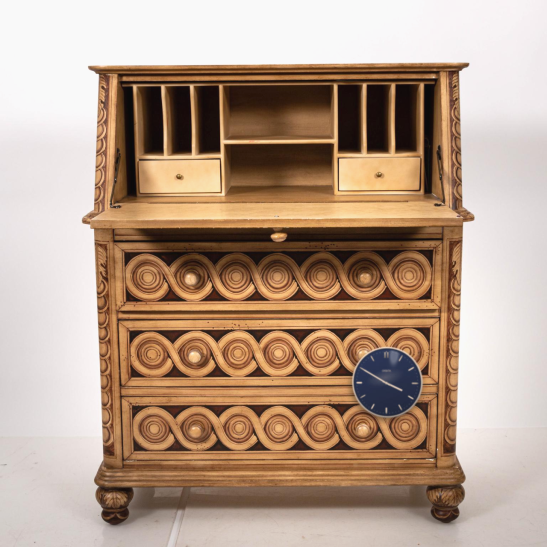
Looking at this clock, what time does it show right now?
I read 3:50
